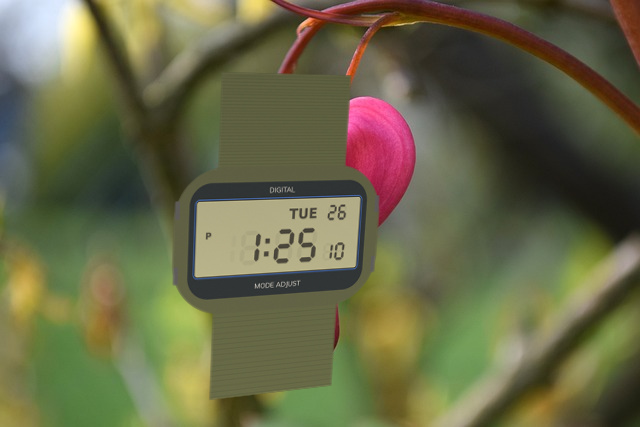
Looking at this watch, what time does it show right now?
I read 1:25:10
